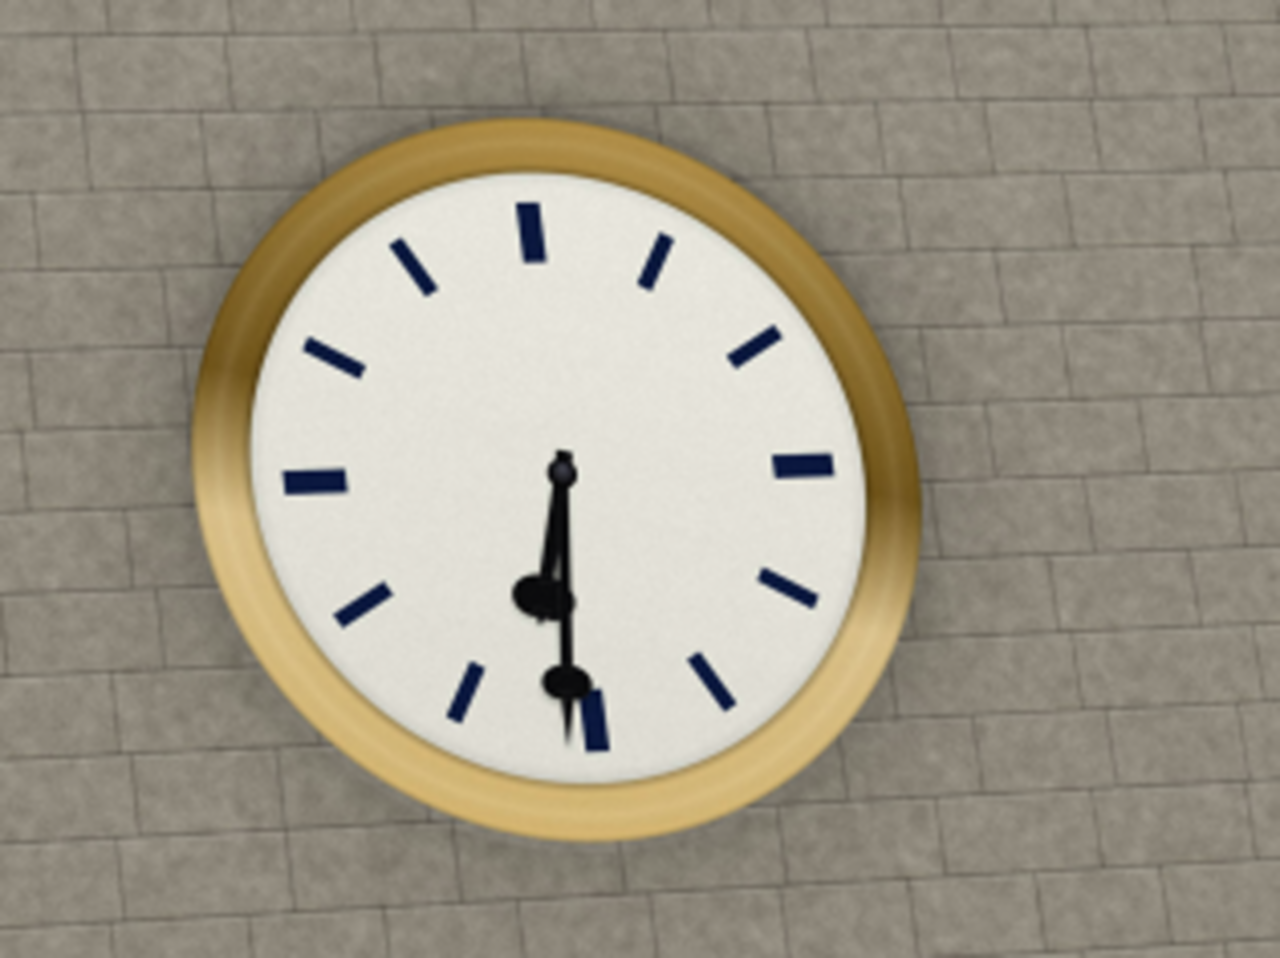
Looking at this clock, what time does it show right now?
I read 6:31
